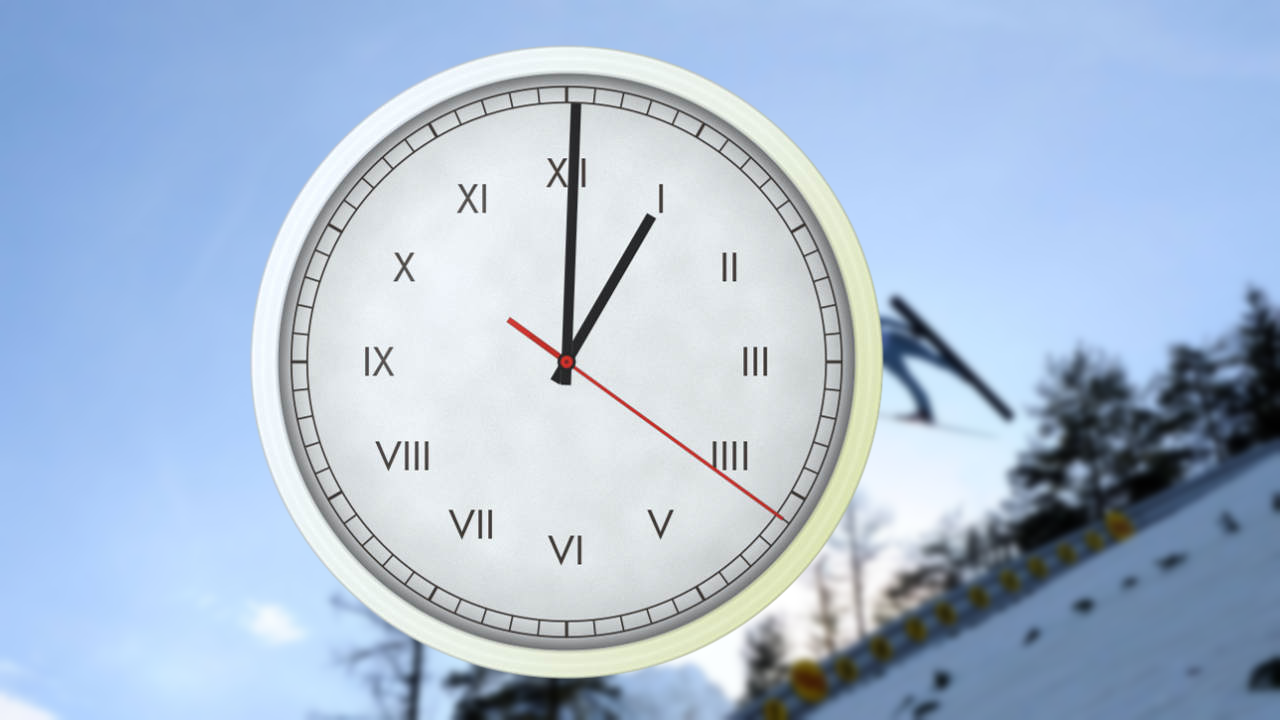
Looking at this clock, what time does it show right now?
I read 1:00:21
